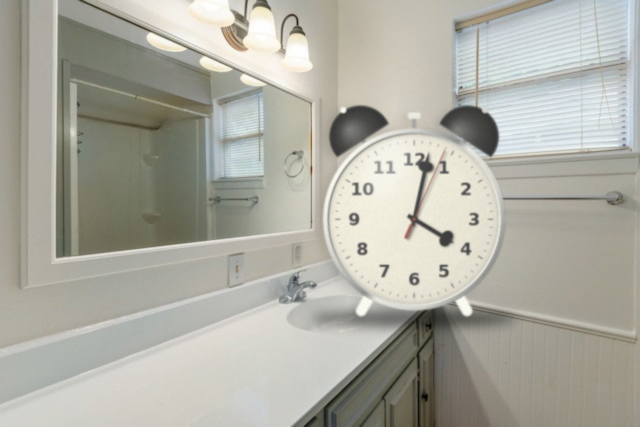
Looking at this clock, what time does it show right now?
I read 4:02:04
